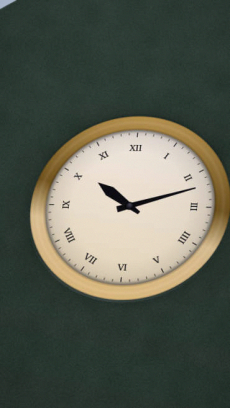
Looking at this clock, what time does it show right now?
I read 10:12
